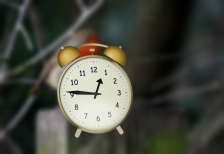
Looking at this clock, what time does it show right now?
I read 12:46
